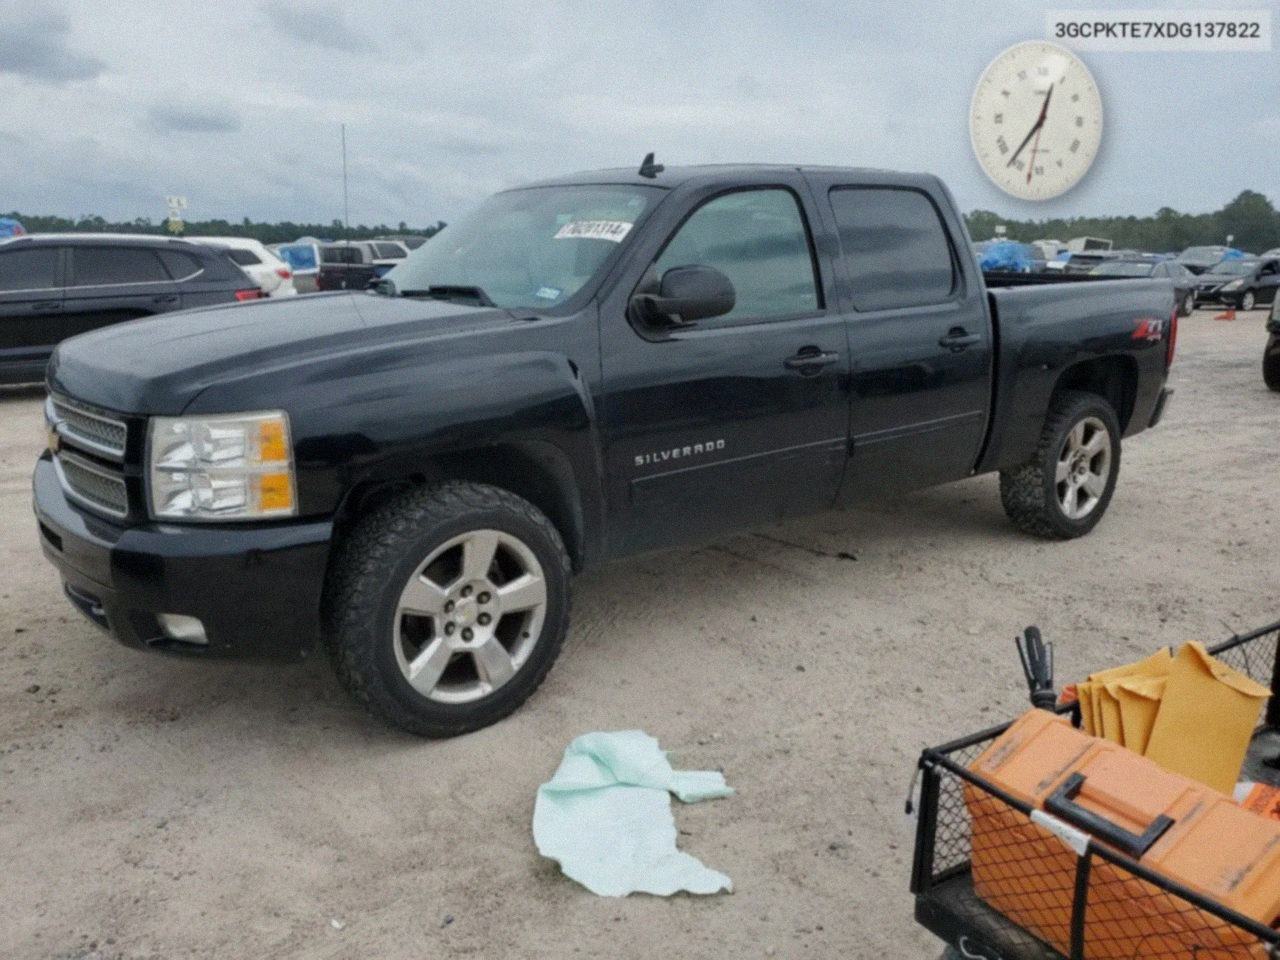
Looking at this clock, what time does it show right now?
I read 12:36:32
